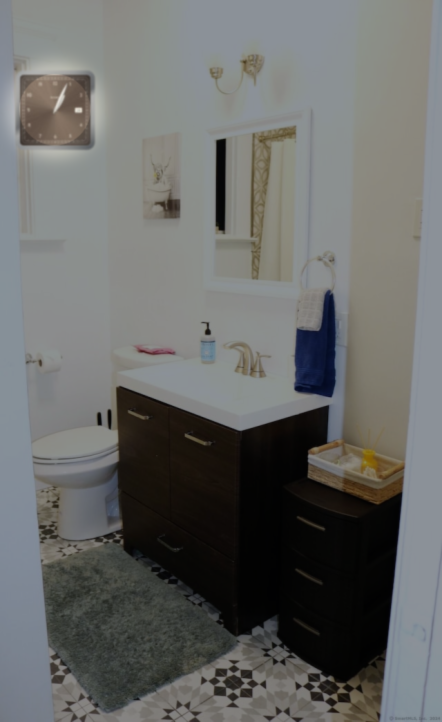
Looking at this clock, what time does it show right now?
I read 1:04
